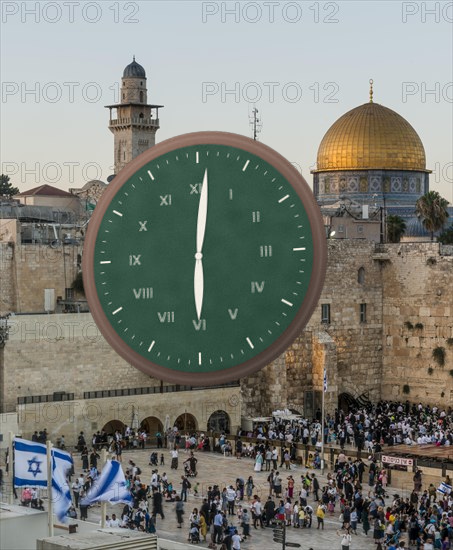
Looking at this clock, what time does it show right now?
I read 6:01
